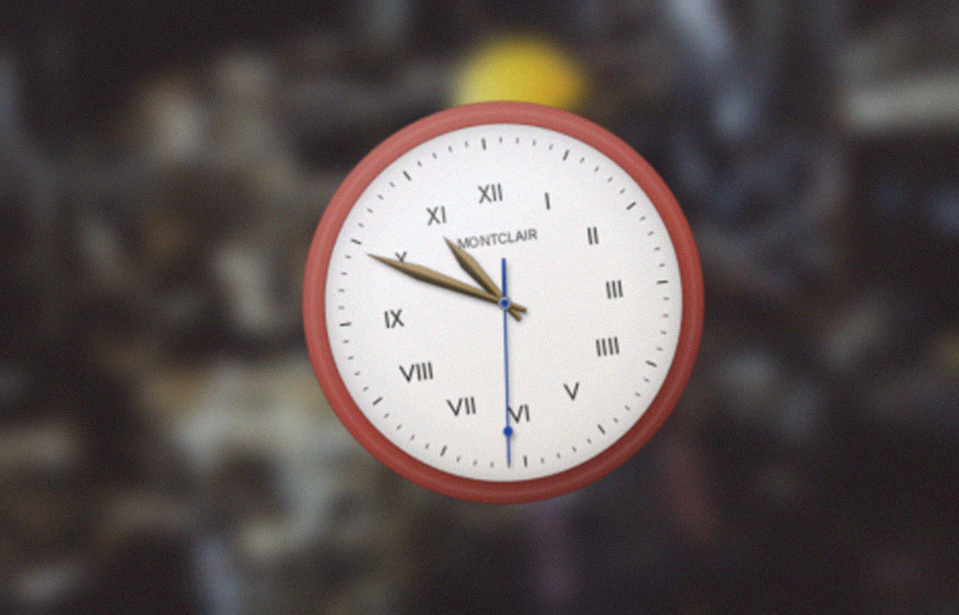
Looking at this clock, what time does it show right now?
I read 10:49:31
